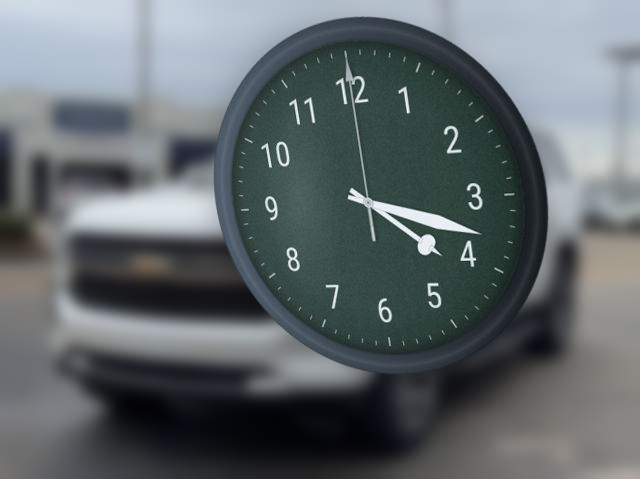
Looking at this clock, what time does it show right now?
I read 4:18:00
